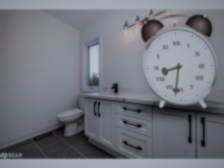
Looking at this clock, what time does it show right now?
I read 8:32
